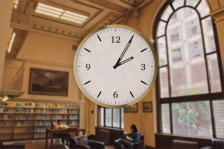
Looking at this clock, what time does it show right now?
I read 2:05
